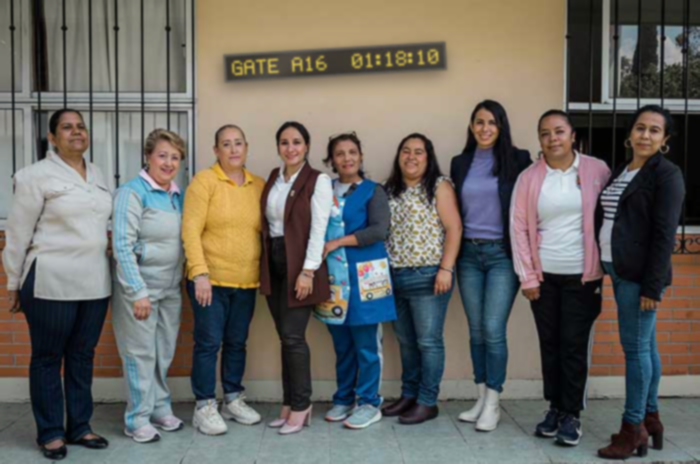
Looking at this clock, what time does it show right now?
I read 1:18:10
